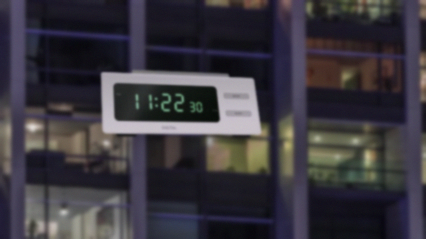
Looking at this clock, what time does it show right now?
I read 11:22
